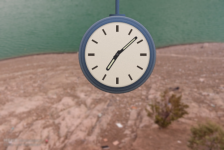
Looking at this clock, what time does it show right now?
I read 7:08
